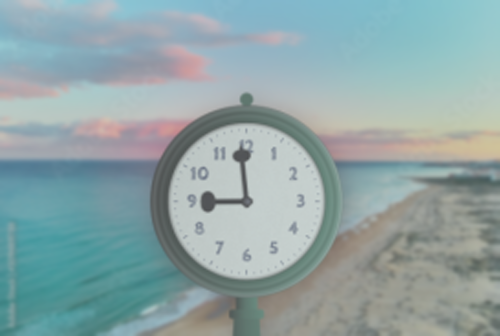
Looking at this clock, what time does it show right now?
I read 8:59
